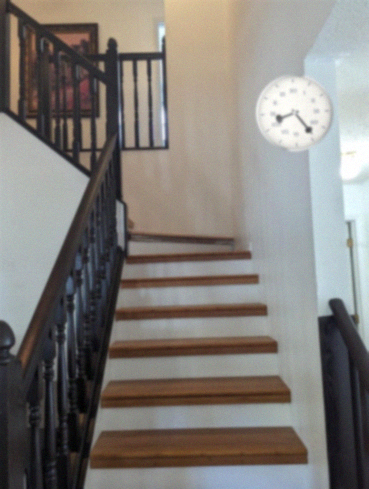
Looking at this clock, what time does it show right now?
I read 8:24
